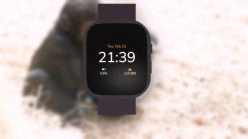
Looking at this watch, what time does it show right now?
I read 21:39
